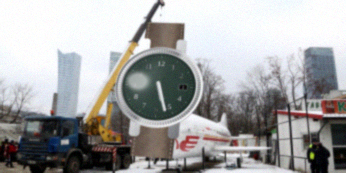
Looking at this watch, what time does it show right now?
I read 5:27
